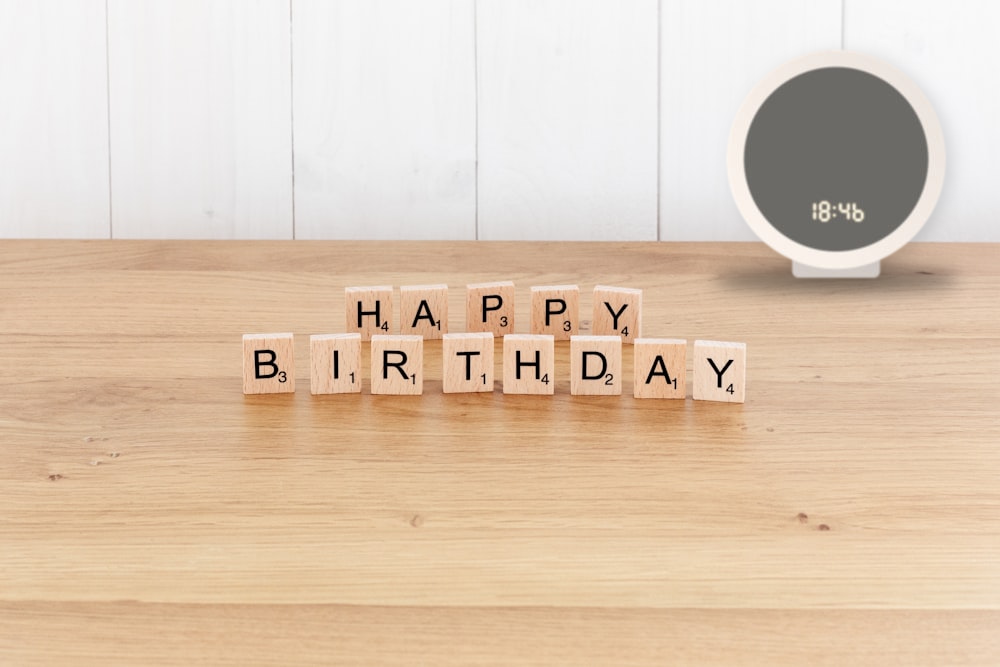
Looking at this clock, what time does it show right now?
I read 18:46
